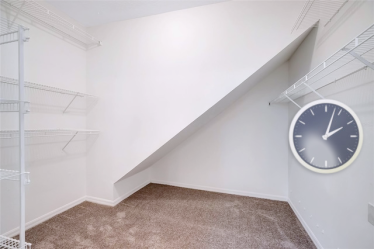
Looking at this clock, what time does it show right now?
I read 2:03
